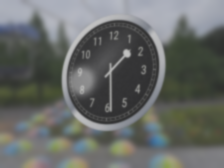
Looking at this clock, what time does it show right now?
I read 1:29
